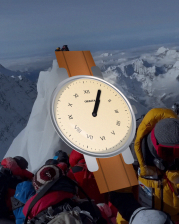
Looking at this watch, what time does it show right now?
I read 1:05
